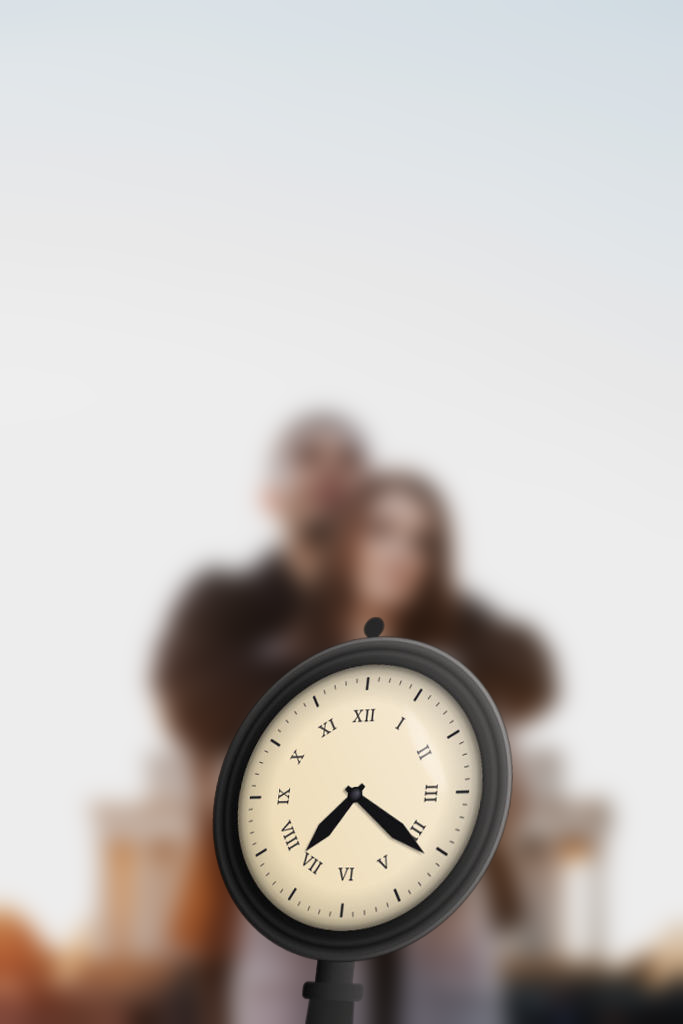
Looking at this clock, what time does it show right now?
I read 7:21
